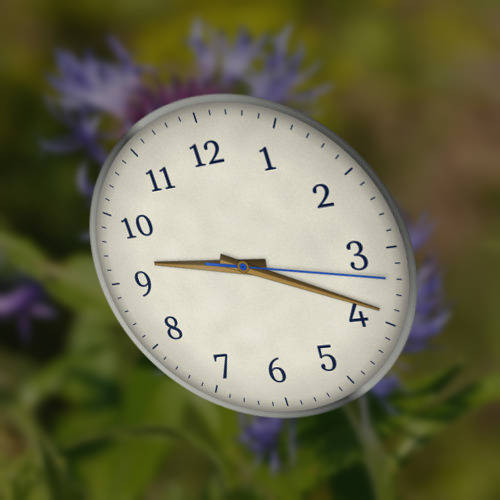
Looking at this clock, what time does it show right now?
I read 9:19:17
